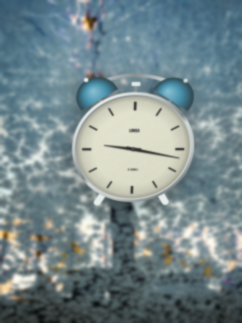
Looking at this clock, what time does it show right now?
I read 9:17
